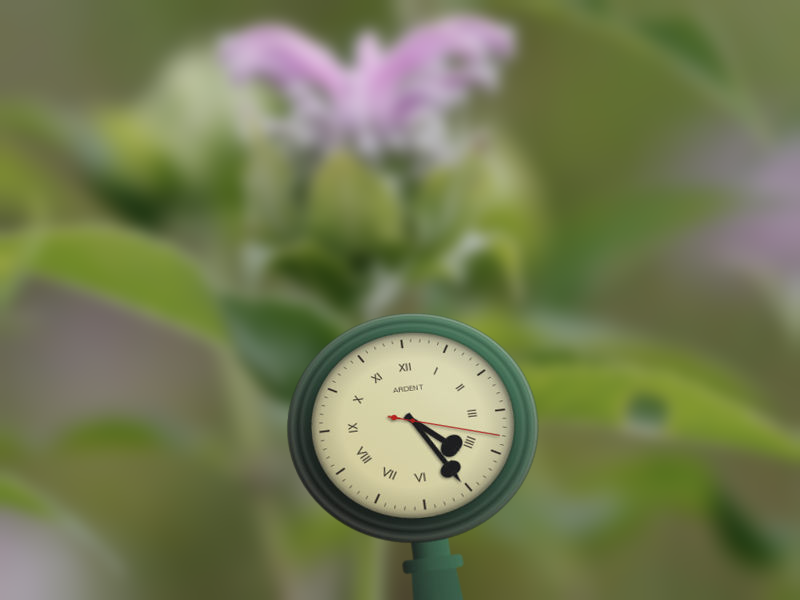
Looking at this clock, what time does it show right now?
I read 4:25:18
